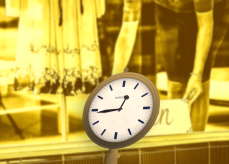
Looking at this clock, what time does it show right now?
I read 12:44
